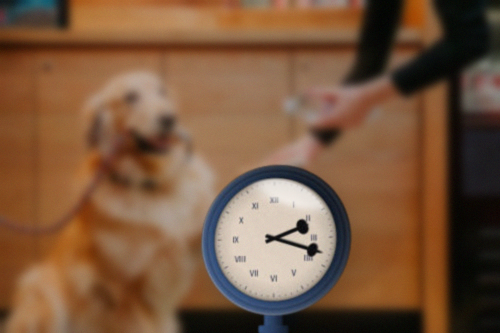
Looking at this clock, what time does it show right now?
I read 2:18
